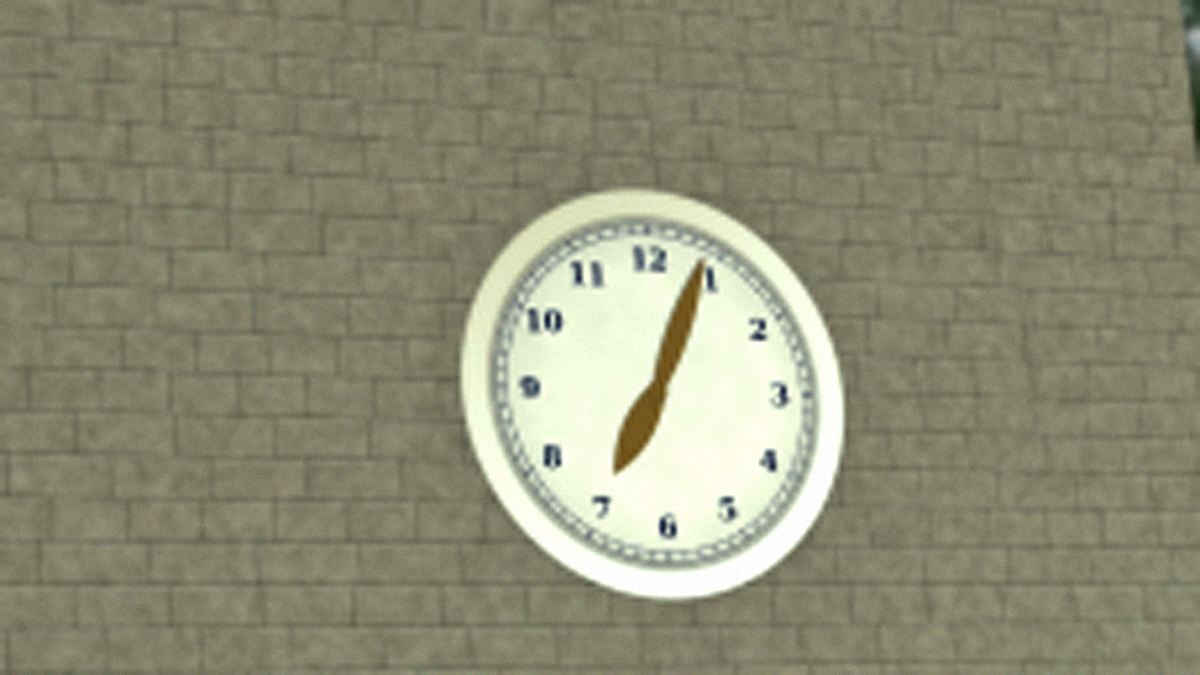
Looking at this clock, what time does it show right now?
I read 7:04
